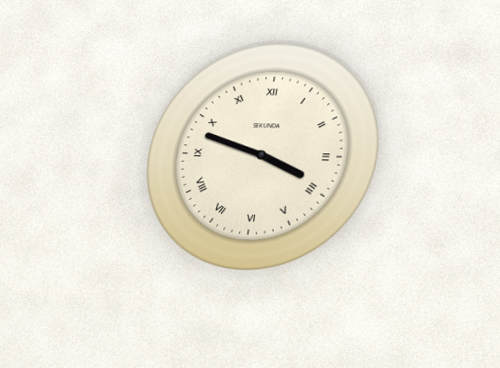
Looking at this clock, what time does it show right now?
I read 3:48
